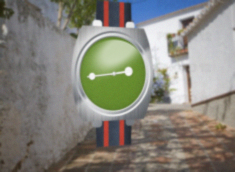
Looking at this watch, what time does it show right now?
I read 2:44
